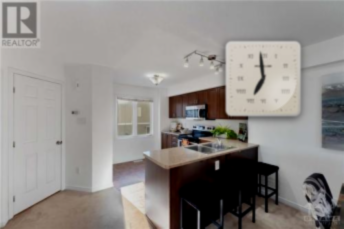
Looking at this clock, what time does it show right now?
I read 6:59
